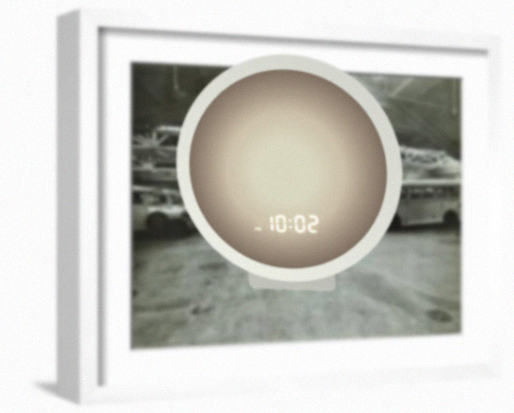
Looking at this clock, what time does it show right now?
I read 10:02
